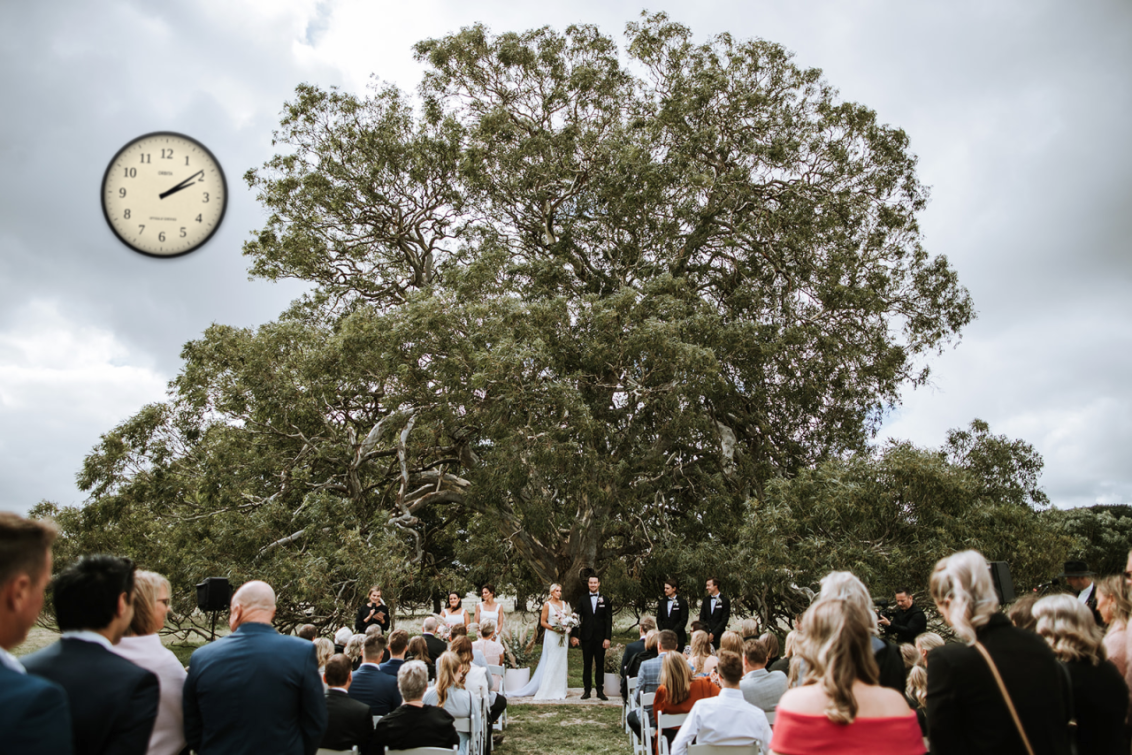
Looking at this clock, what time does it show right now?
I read 2:09
